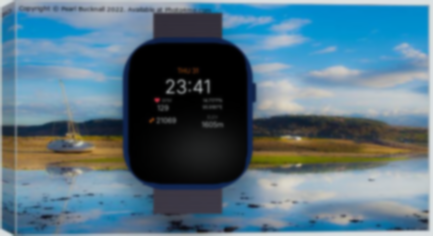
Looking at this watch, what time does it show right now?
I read 23:41
